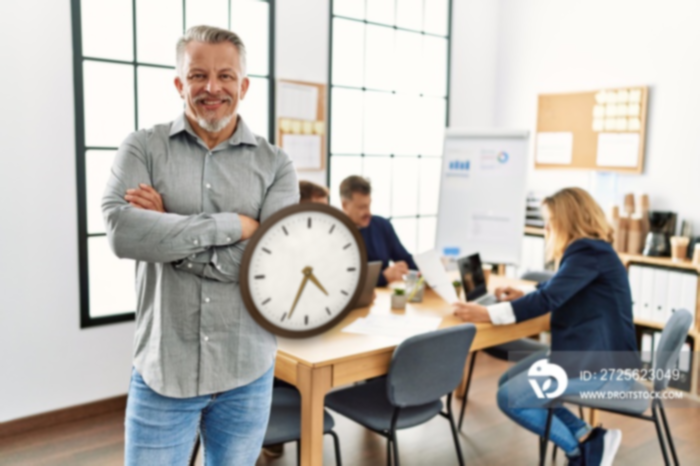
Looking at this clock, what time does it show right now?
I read 4:34
